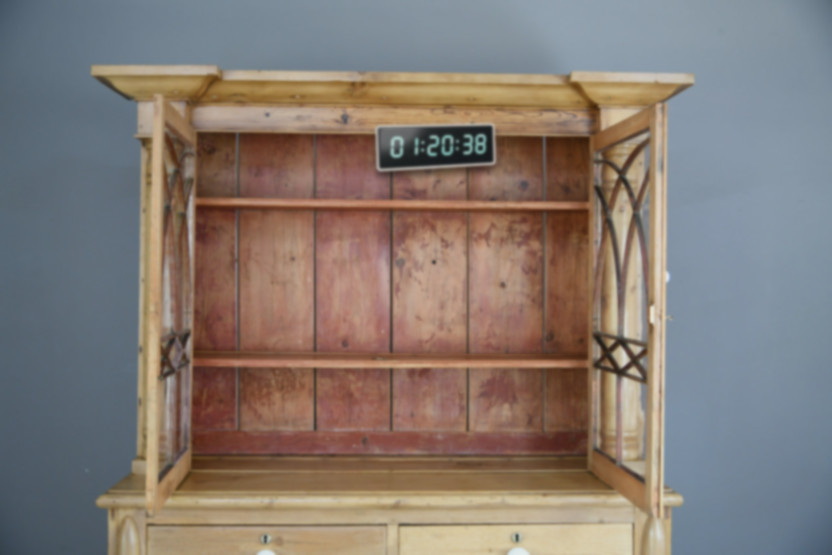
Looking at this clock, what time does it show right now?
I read 1:20:38
